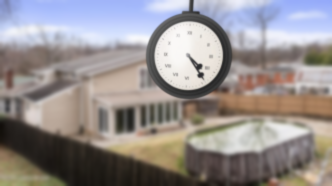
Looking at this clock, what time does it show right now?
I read 4:24
